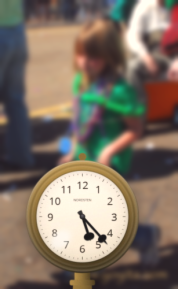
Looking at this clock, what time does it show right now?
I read 5:23
